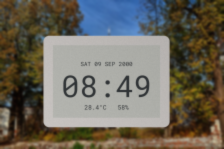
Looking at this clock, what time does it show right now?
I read 8:49
